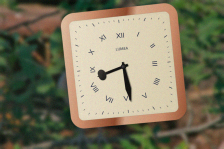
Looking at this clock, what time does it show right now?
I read 8:29
